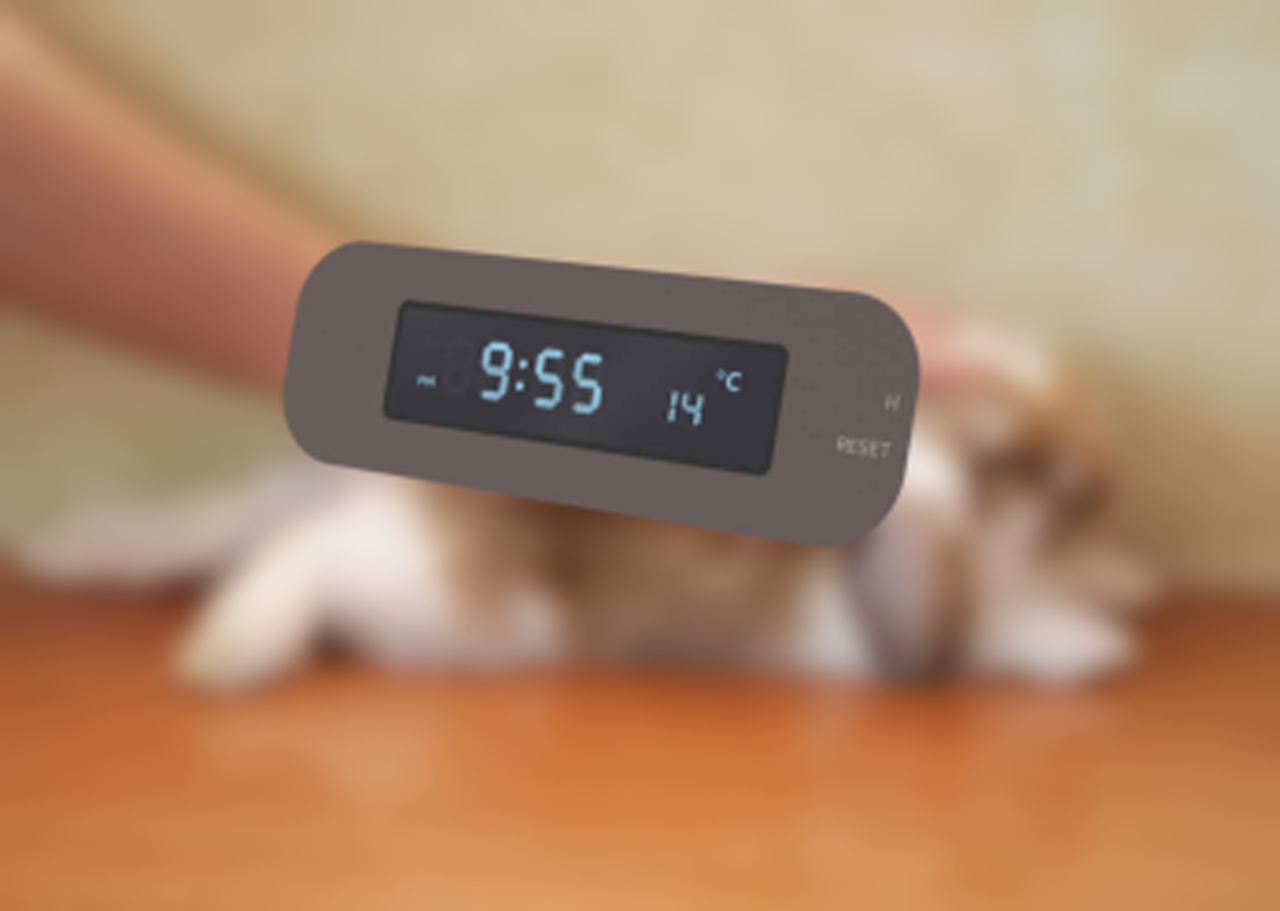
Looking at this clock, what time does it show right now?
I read 9:55
